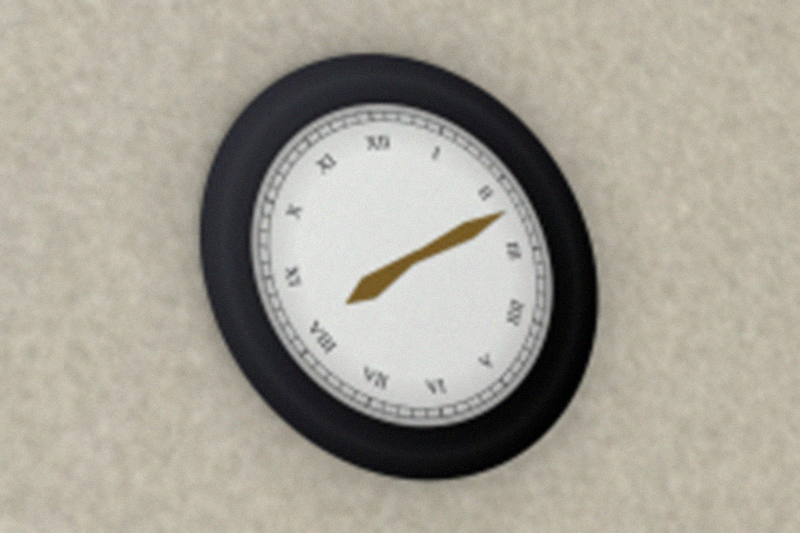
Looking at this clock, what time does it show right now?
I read 8:12
